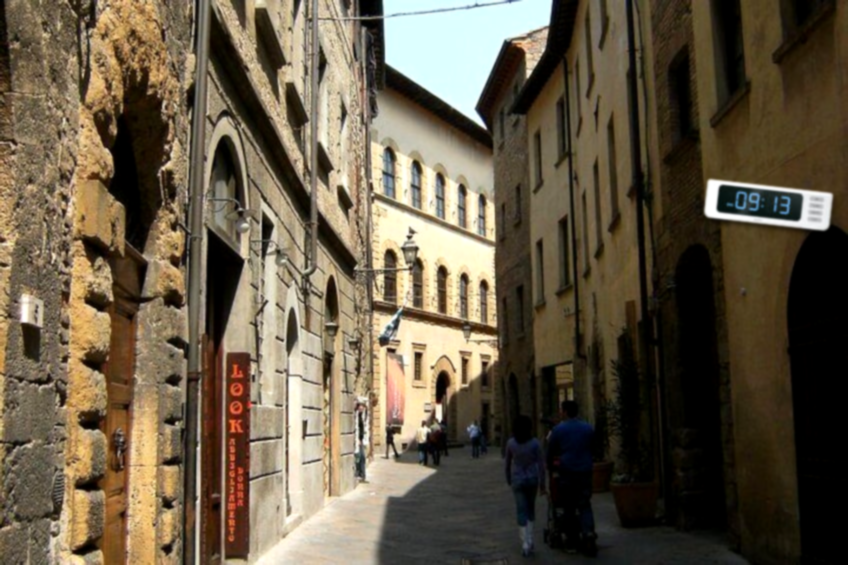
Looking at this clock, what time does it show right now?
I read 9:13
